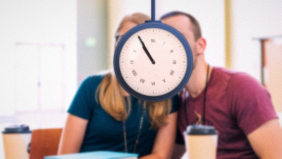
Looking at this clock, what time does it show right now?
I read 10:55
